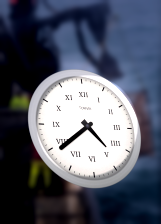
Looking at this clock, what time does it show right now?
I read 4:39
